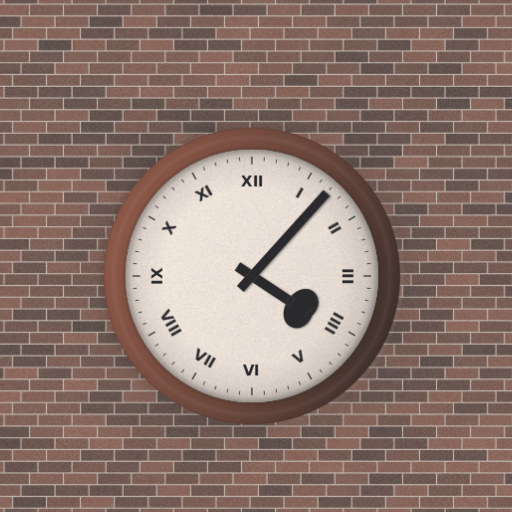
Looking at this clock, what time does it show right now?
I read 4:07
